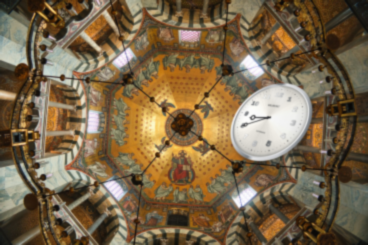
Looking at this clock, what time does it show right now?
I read 8:40
